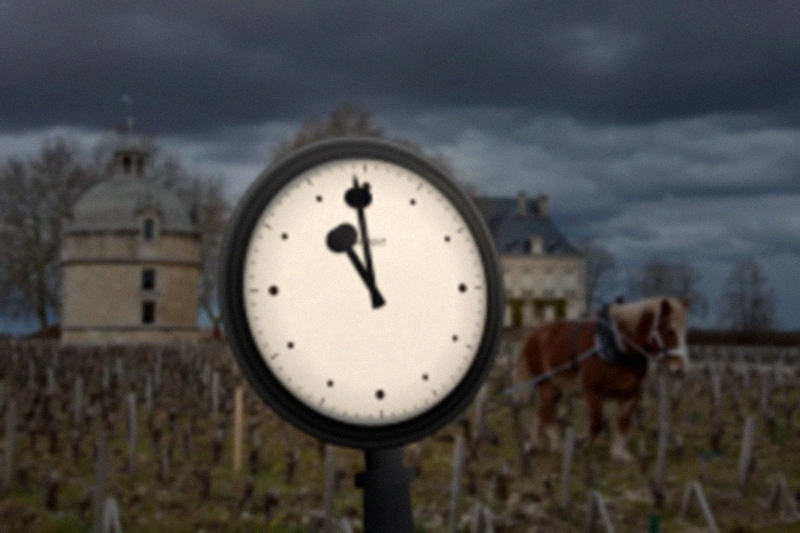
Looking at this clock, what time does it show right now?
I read 10:59
